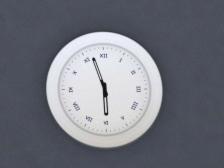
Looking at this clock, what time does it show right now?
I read 5:57
